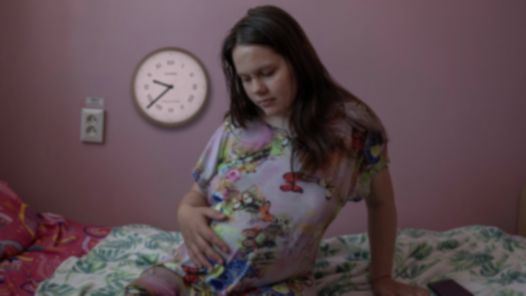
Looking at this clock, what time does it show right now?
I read 9:38
